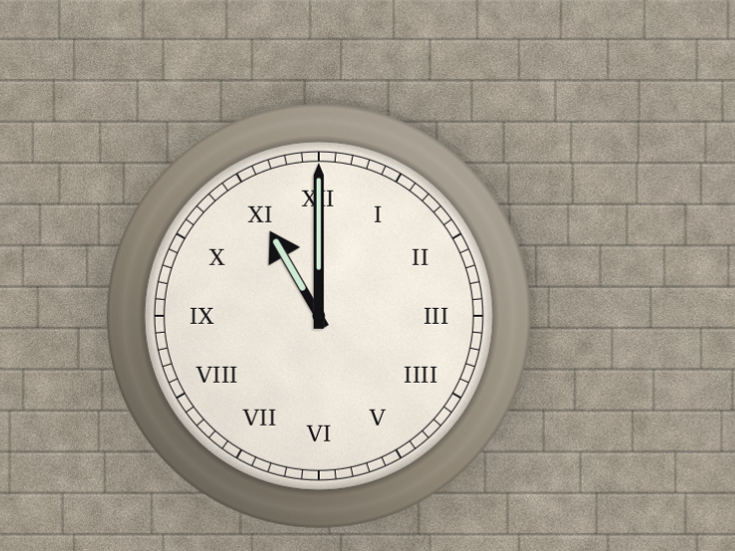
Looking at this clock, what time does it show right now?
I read 11:00
